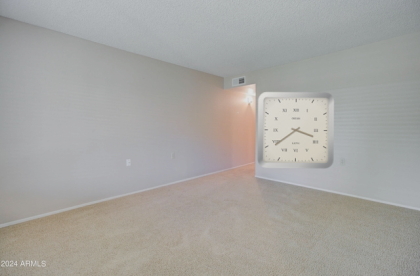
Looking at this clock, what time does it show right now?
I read 3:39
